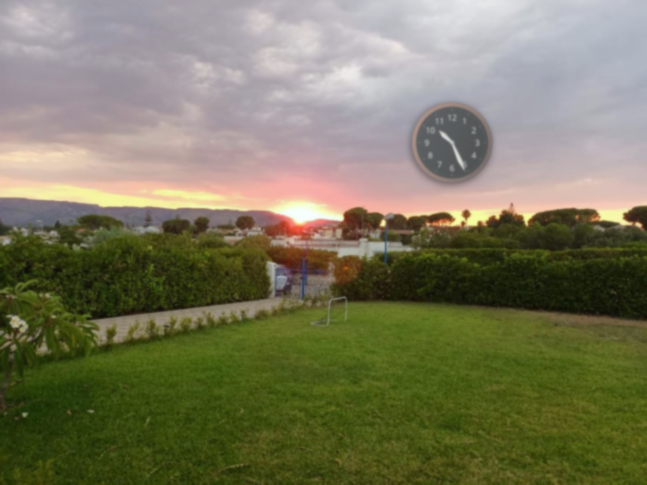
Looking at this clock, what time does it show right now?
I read 10:26
